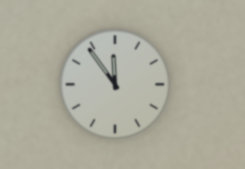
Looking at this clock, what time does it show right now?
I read 11:54
